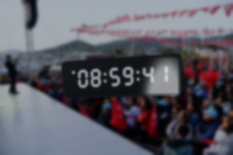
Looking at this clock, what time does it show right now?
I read 8:59:41
